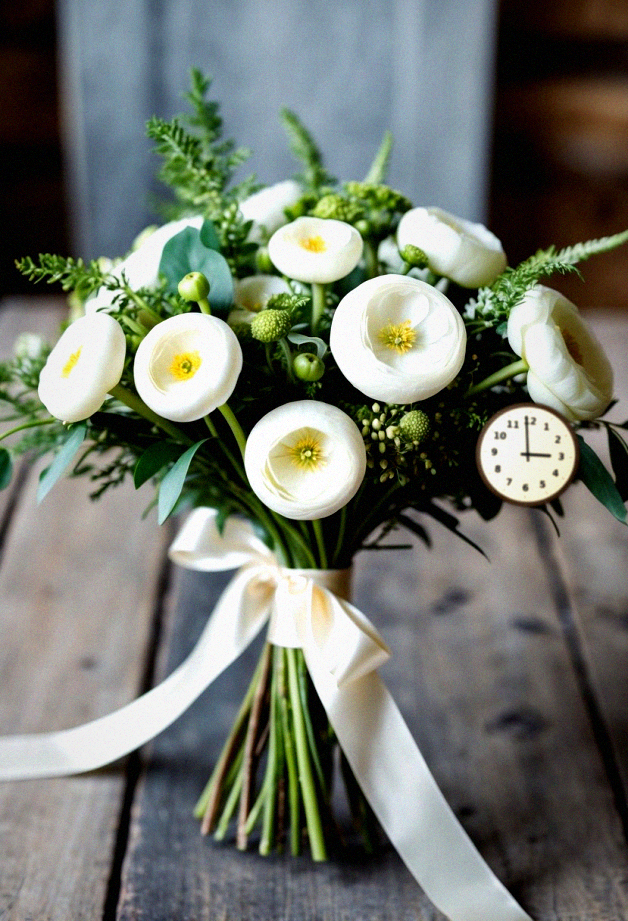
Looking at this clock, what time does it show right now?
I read 2:59
